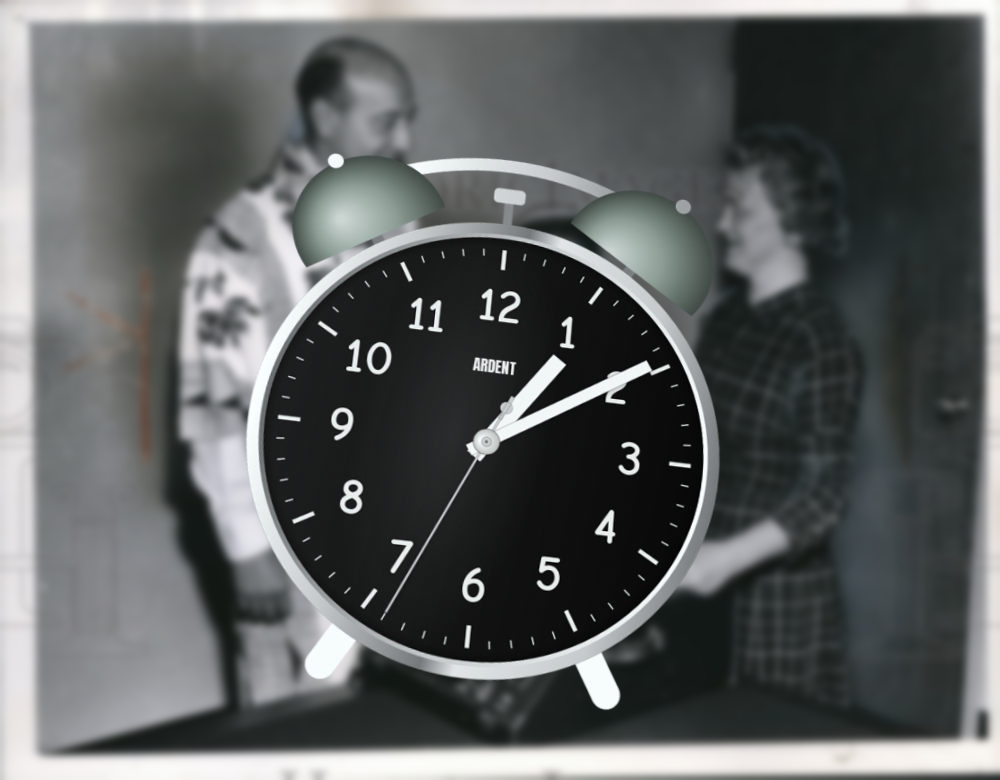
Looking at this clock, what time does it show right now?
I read 1:09:34
